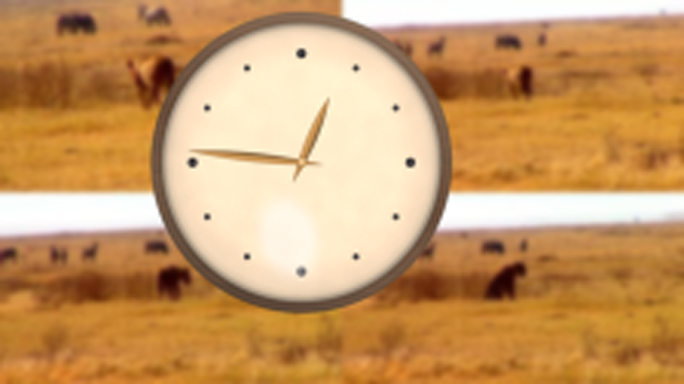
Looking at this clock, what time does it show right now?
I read 12:46
